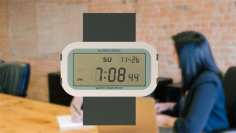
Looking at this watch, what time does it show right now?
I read 7:08:44
